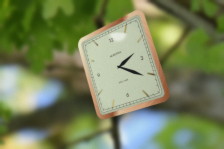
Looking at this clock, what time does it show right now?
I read 2:21
